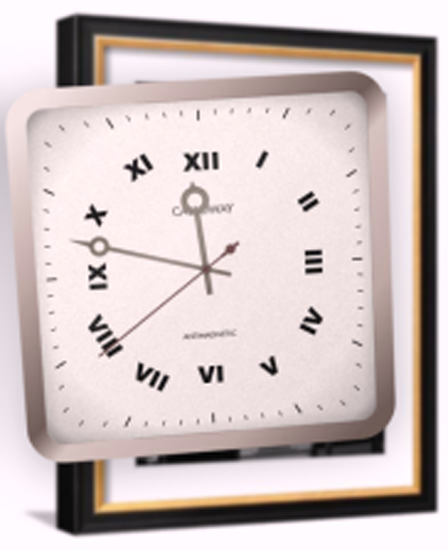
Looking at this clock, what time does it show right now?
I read 11:47:39
